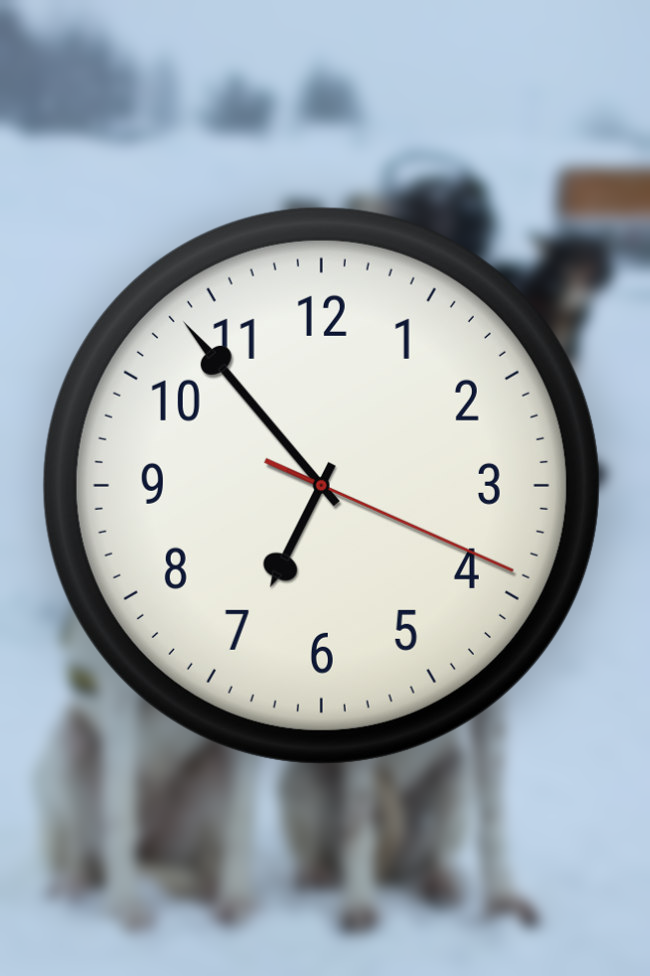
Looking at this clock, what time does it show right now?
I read 6:53:19
